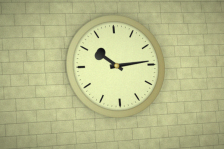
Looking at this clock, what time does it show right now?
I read 10:14
